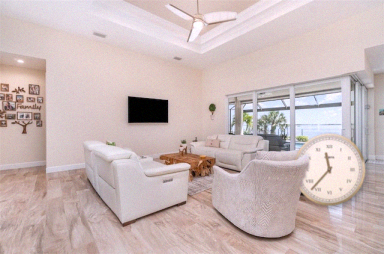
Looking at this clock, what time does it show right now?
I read 11:37
